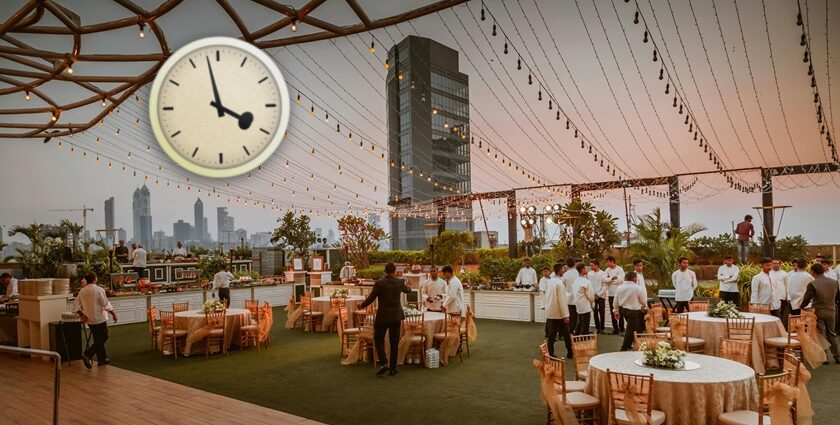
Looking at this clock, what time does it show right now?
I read 3:58
